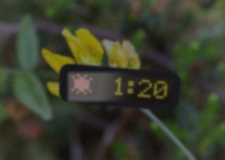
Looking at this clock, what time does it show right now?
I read 1:20
